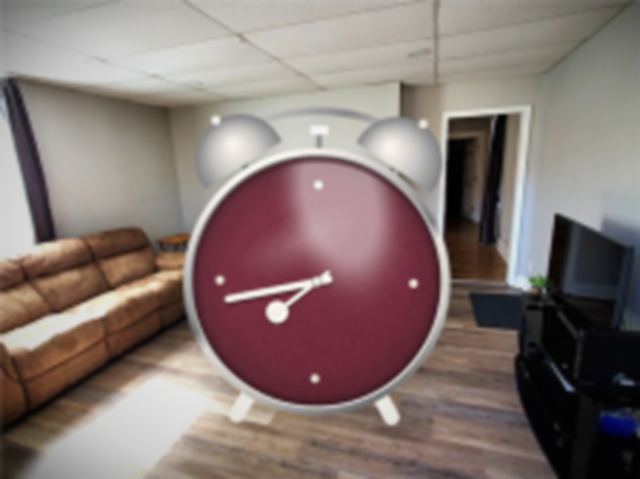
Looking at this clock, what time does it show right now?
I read 7:43
